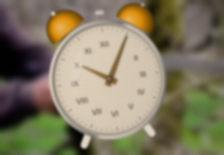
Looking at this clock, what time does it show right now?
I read 10:05
